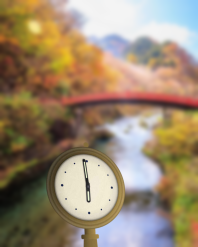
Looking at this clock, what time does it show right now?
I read 5:59
